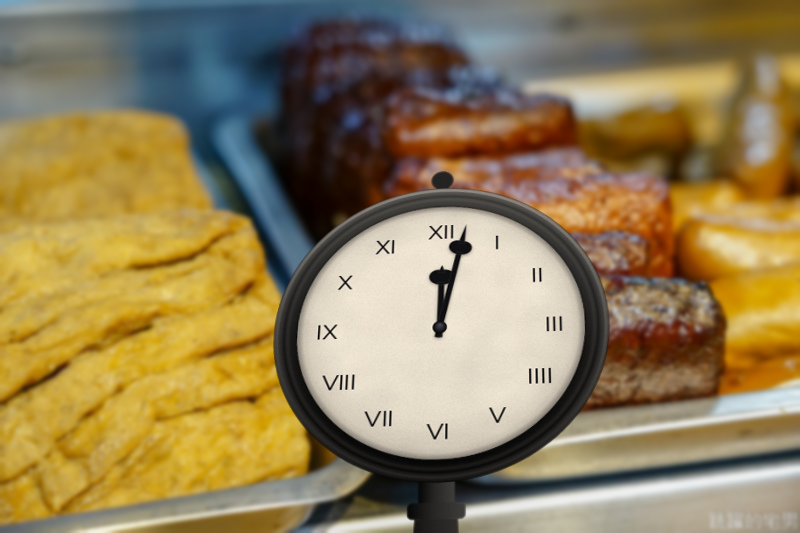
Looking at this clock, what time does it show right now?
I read 12:02
